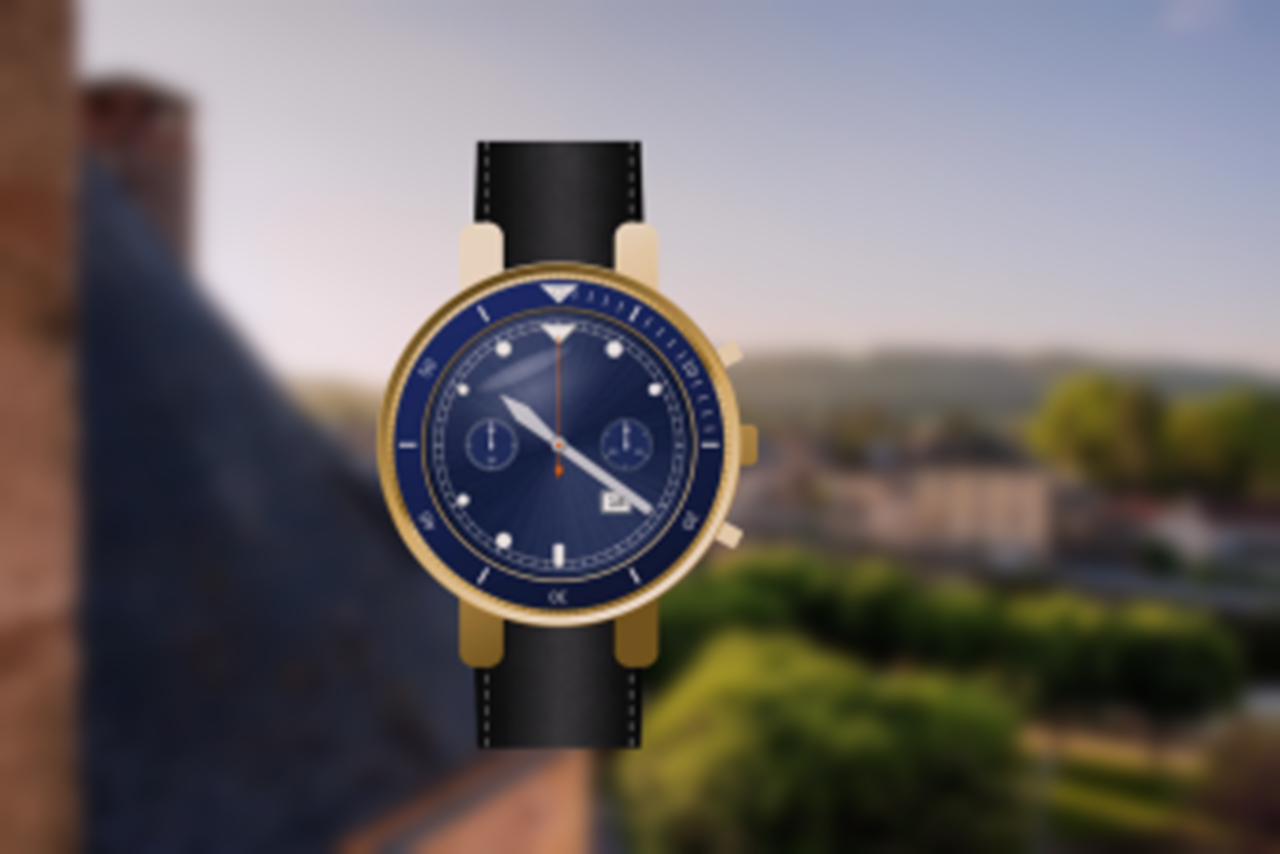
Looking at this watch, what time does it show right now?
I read 10:21
